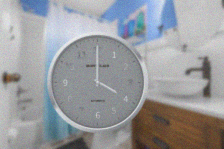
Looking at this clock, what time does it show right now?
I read 4:00
